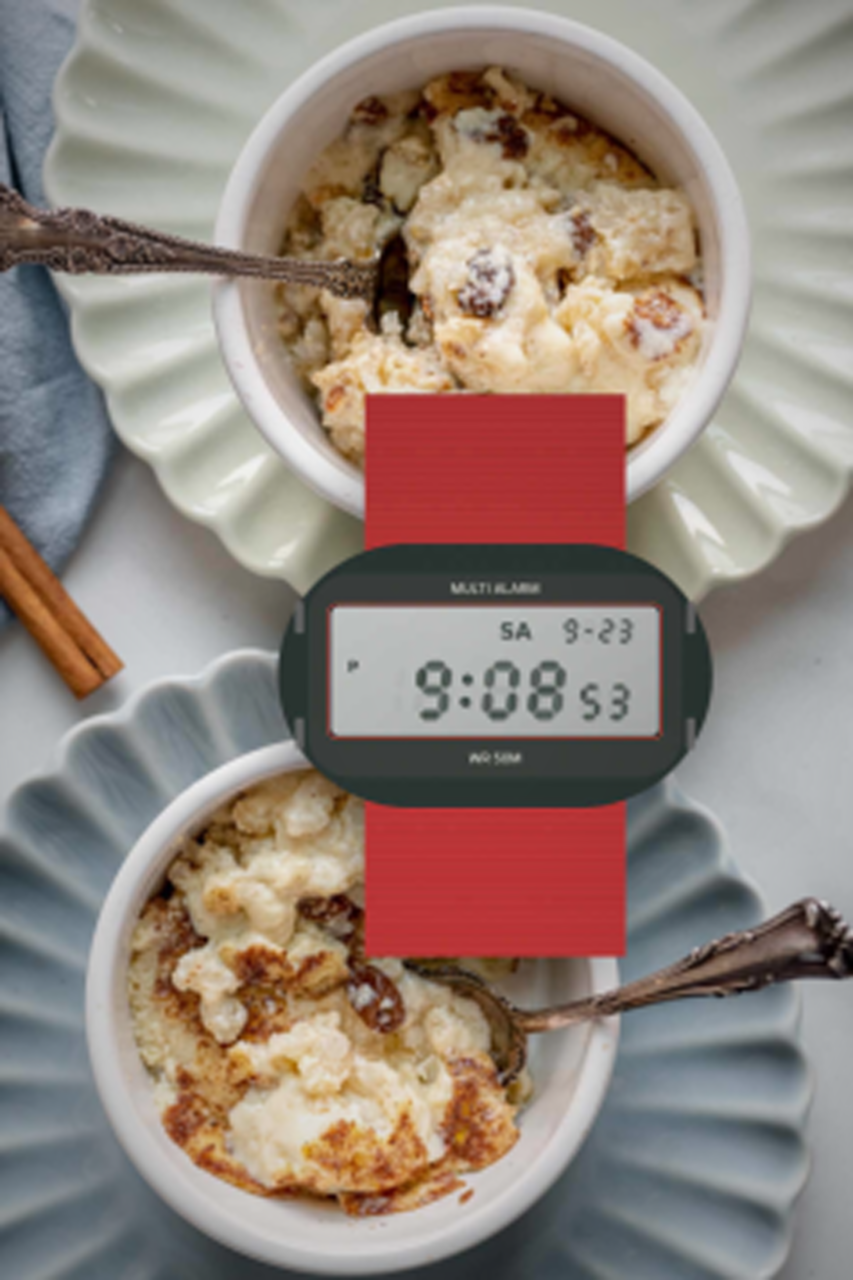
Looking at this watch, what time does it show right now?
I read 9:08:53
